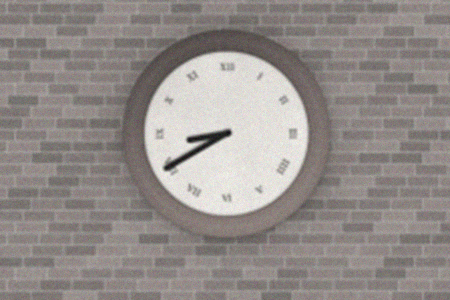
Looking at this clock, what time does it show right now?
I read 8:40
